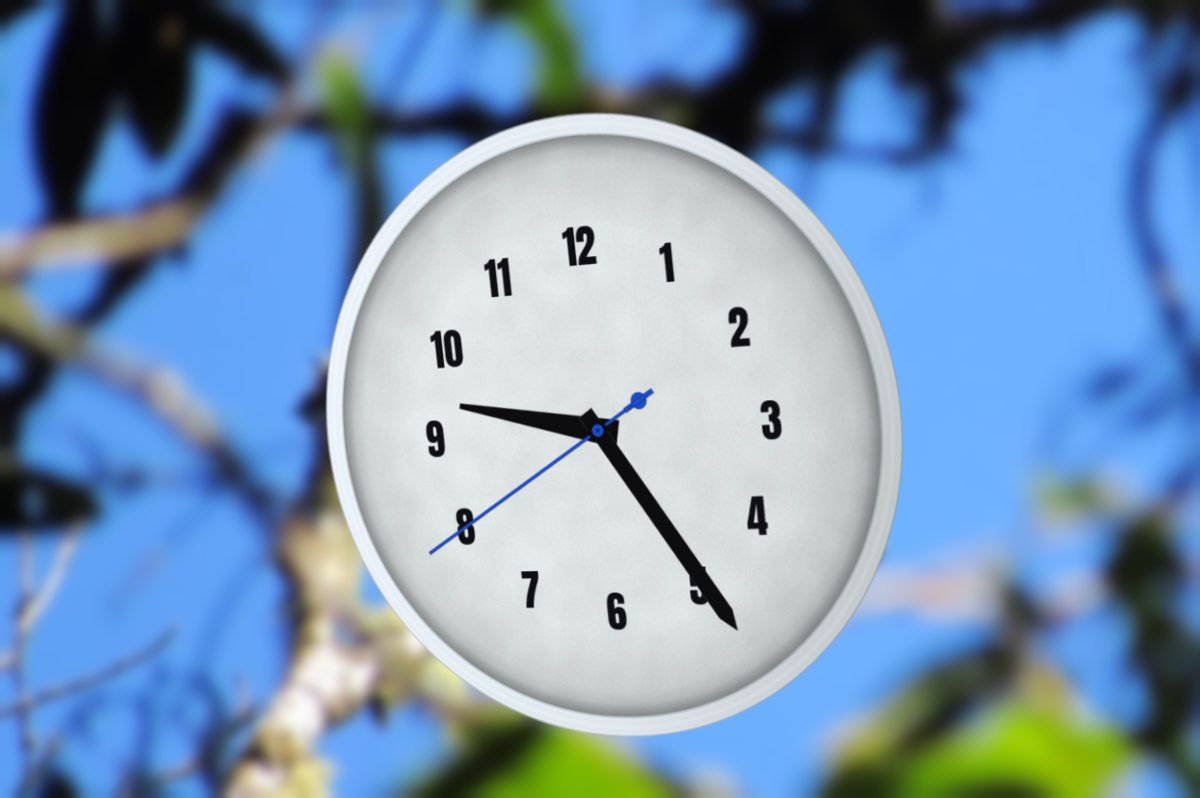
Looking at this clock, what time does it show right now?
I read 9:24:40
